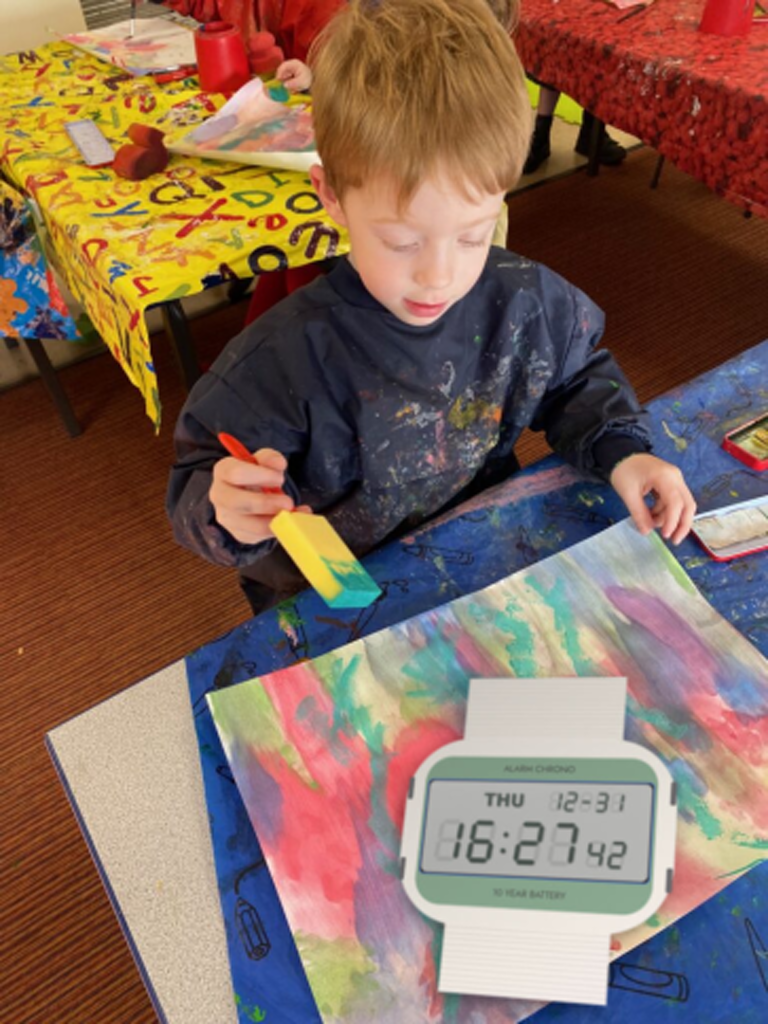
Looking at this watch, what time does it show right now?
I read 16:27:42
